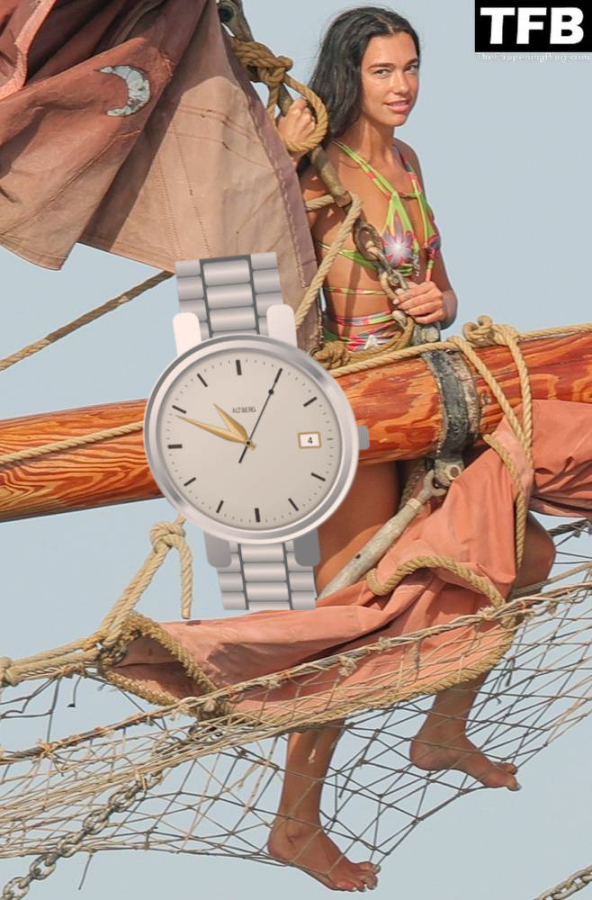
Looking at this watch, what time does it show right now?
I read 10:49:05
